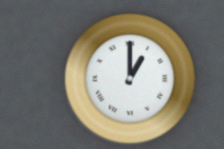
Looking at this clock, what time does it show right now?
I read 1:00
